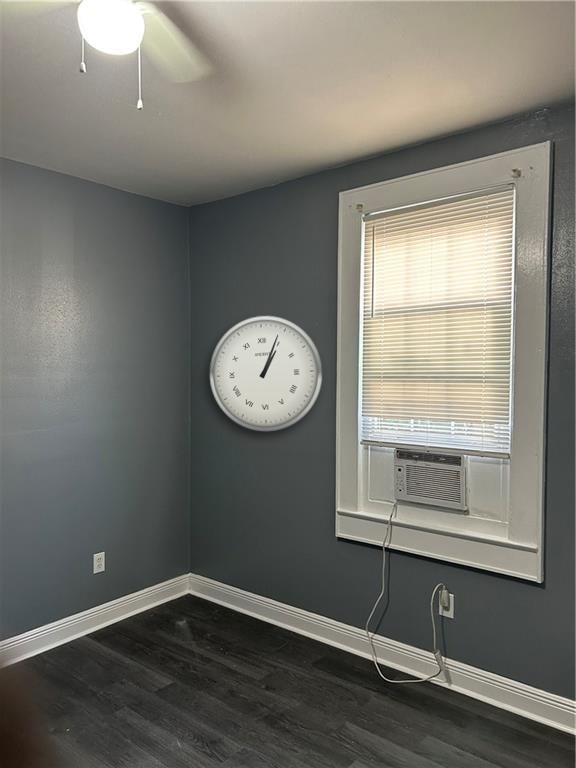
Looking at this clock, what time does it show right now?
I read 1:04
